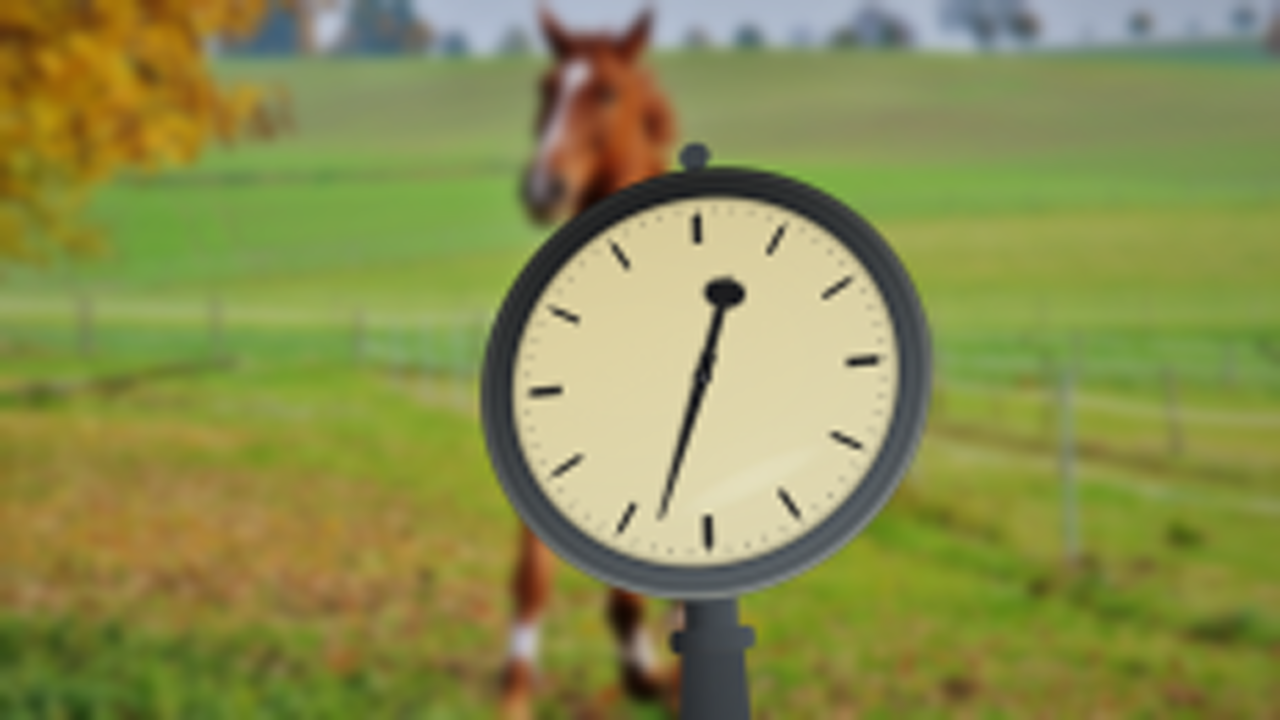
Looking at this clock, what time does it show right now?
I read 12:33
